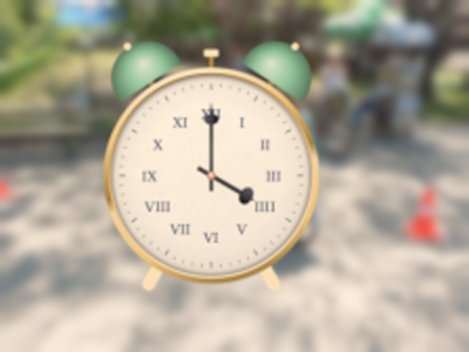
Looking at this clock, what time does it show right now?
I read 4:00
